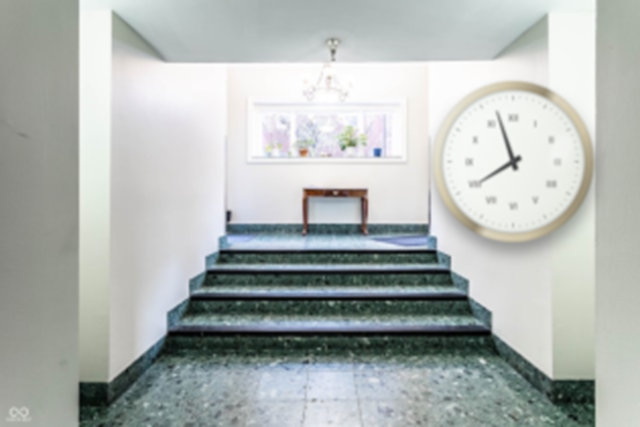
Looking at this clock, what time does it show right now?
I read 7:57
